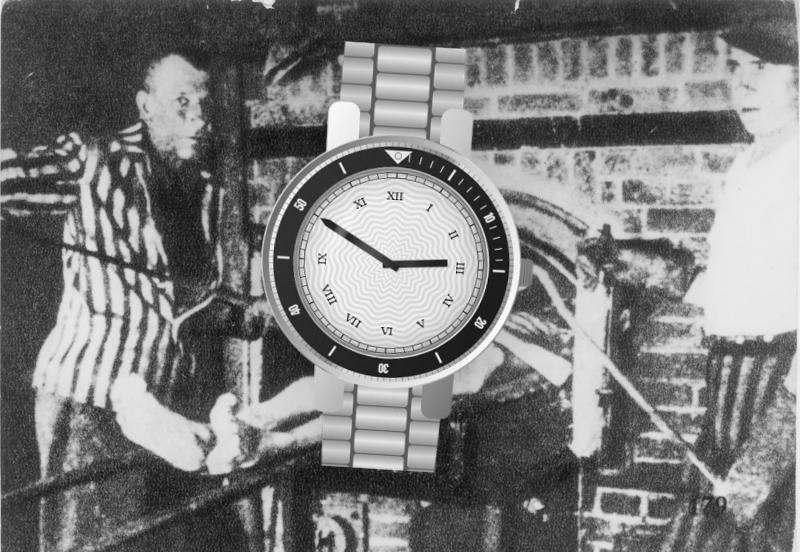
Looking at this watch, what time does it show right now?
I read 2:50
